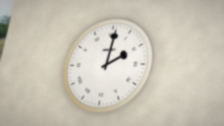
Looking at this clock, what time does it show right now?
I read 2:01
